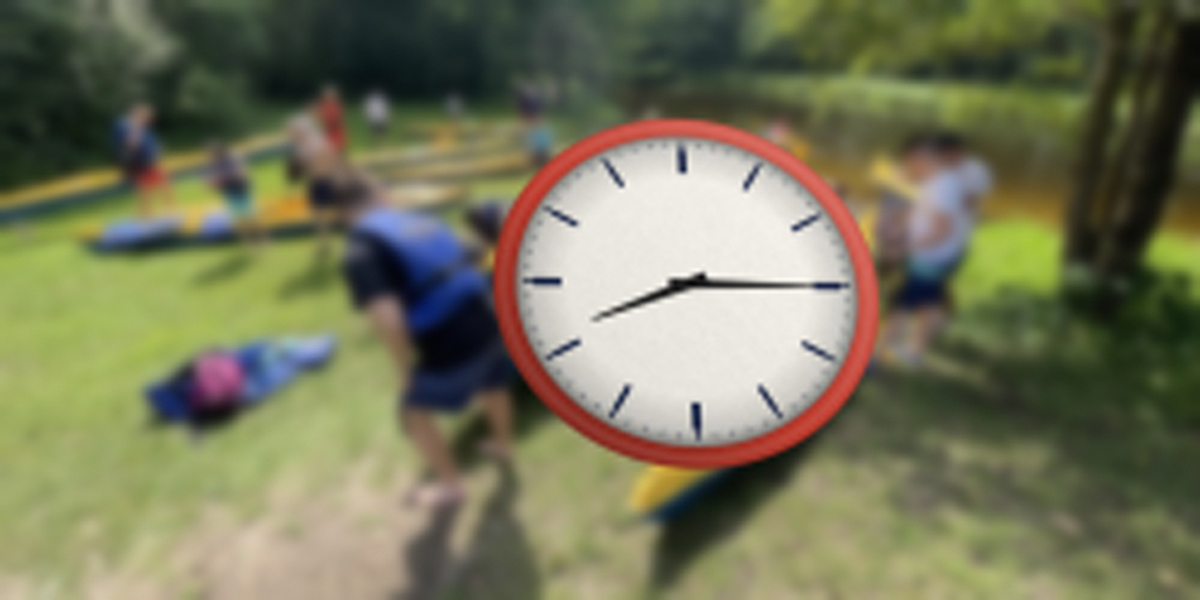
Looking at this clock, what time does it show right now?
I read 8:15
